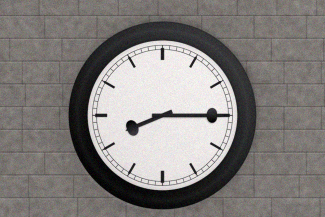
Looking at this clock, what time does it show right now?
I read 8:15
